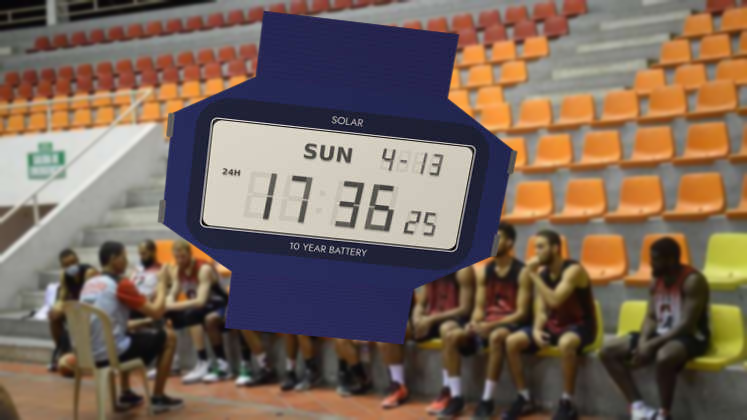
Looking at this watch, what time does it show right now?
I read 17:36:25
